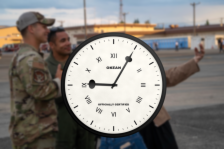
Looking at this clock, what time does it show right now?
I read 9:05
